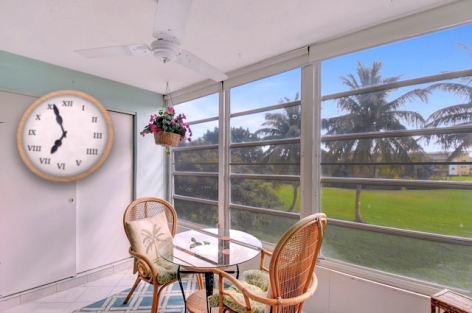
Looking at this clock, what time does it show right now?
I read 6:56
